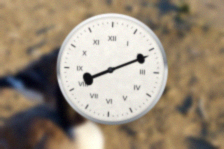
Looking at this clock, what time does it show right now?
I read 8:11
